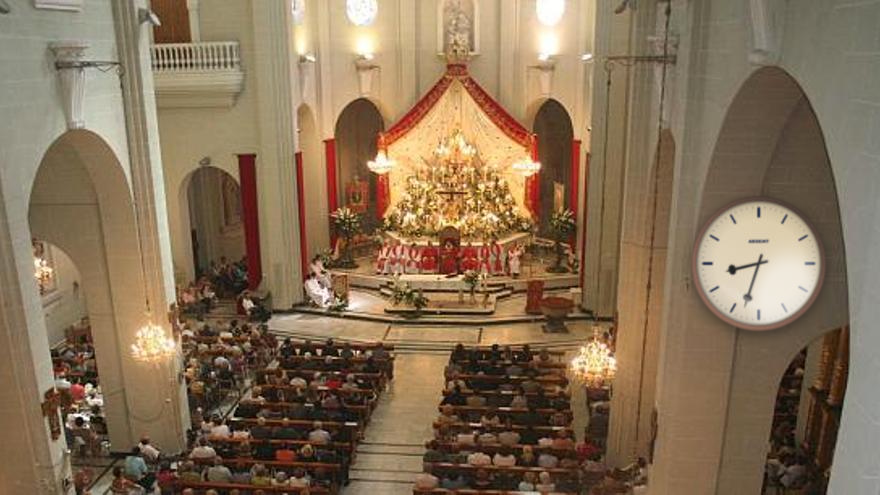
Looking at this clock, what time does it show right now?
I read 8:33
